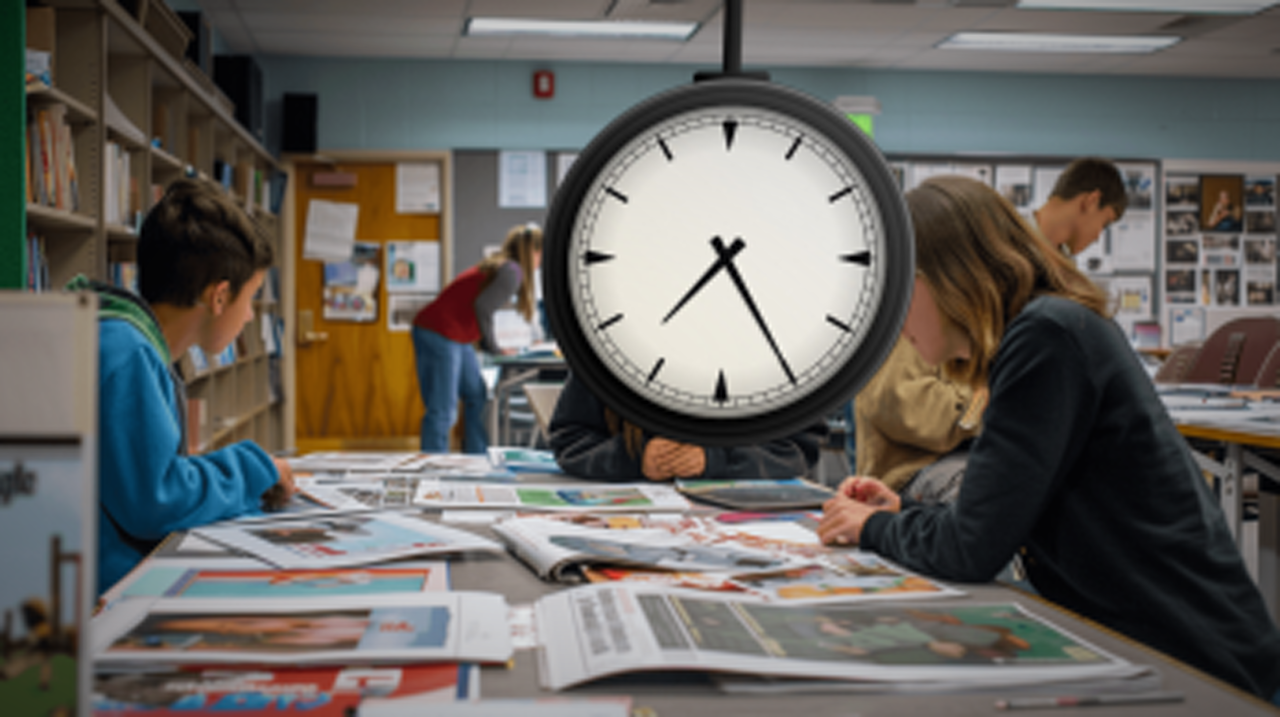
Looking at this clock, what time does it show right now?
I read 7:25
